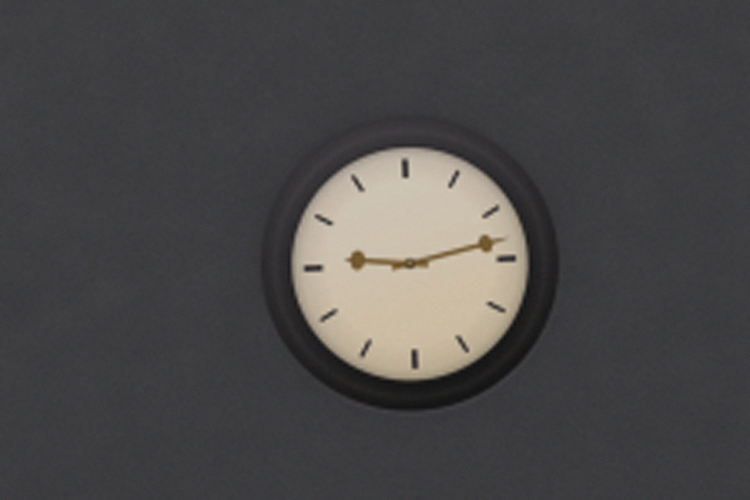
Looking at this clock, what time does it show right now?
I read 9:13
